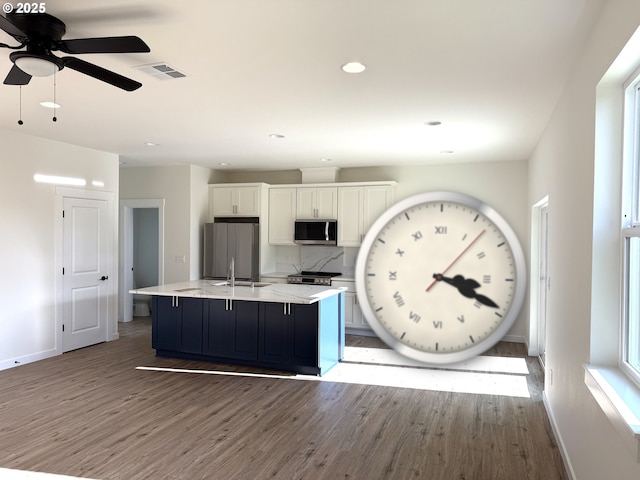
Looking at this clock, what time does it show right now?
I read 3:19:07
